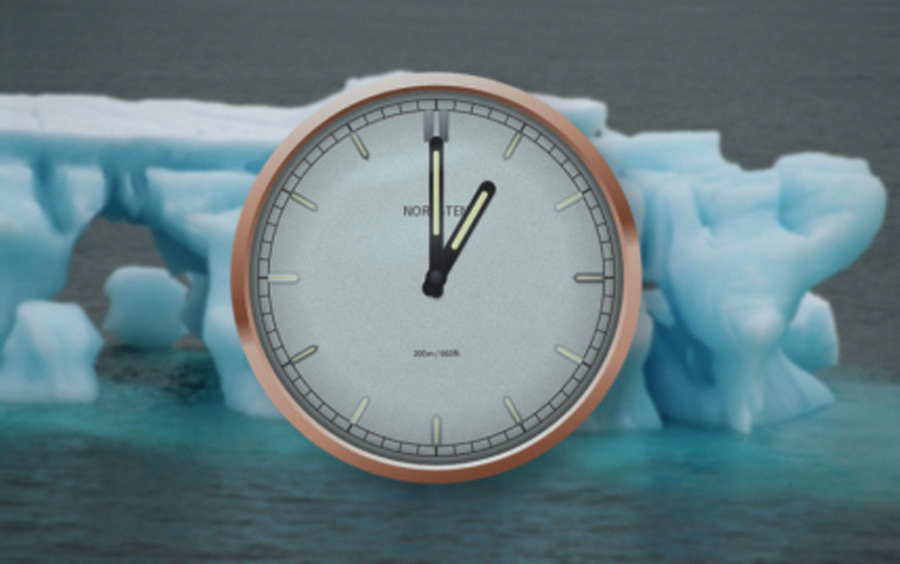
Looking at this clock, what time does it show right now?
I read 1:00
